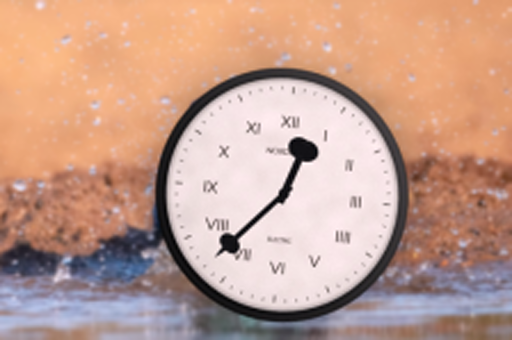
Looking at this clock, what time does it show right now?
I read 12:37
